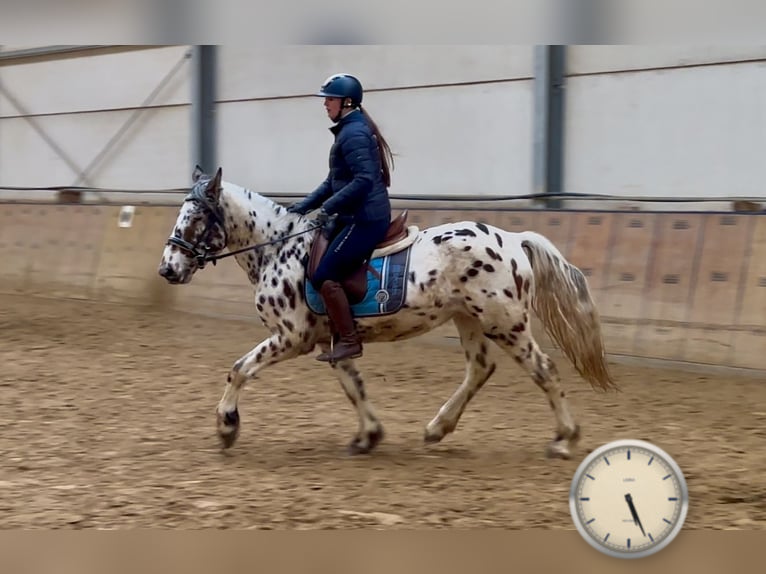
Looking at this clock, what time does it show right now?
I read 5:26
